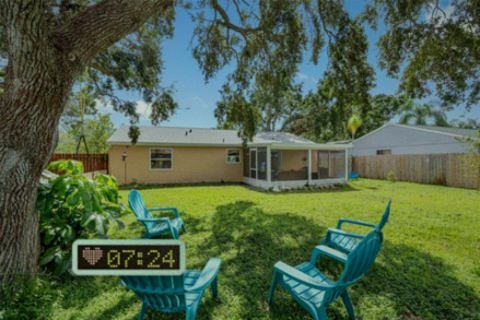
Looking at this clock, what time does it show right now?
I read 7:24
